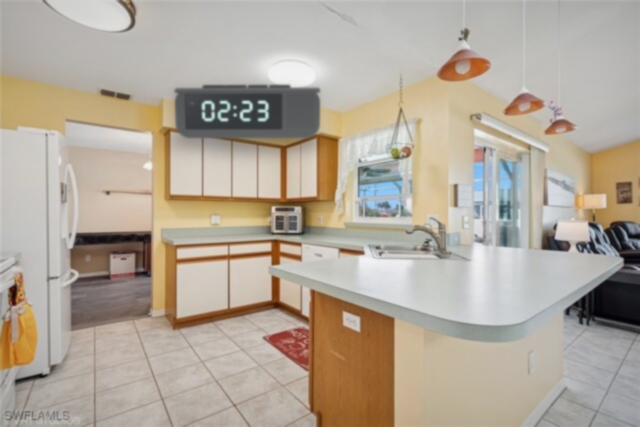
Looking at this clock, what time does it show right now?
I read 2:23
